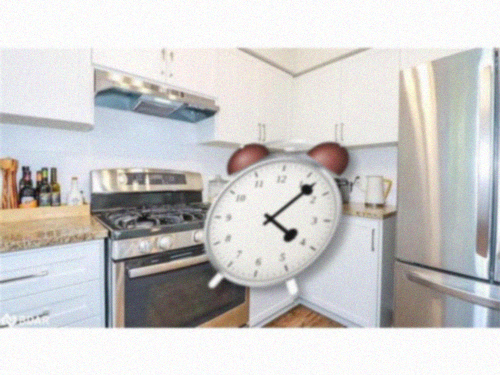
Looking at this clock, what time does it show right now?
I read 4:07
